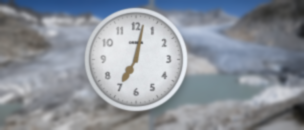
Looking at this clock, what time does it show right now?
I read 7:02
